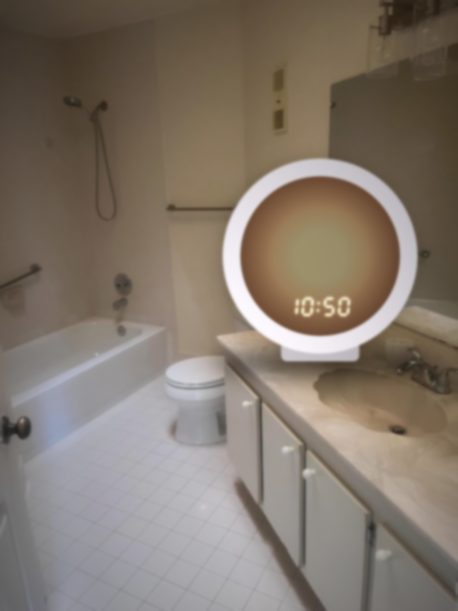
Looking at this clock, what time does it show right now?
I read 10:50
